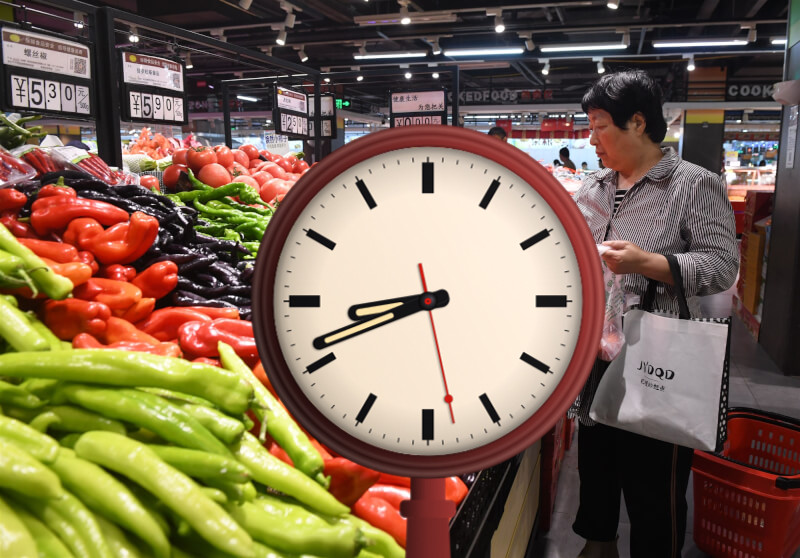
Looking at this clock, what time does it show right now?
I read 8:41:28
